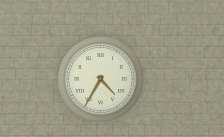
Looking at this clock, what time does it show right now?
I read 4:35
